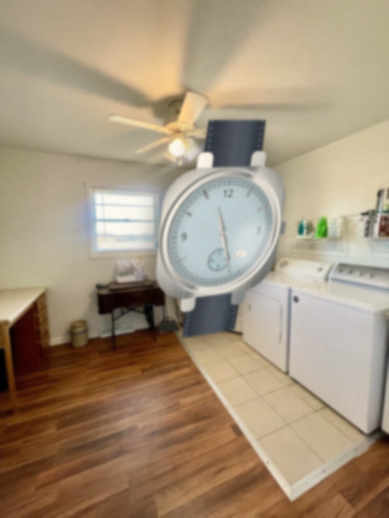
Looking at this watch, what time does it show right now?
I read 11:27
